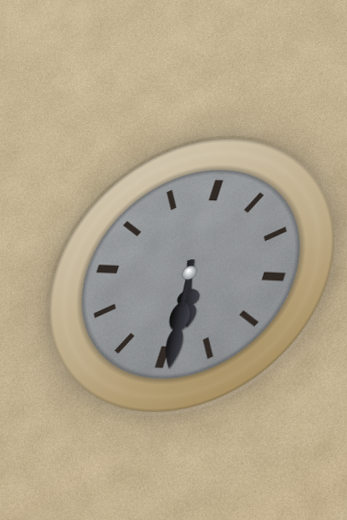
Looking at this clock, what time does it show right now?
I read 5:29
